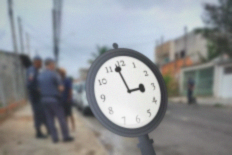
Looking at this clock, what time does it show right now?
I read 2:58
